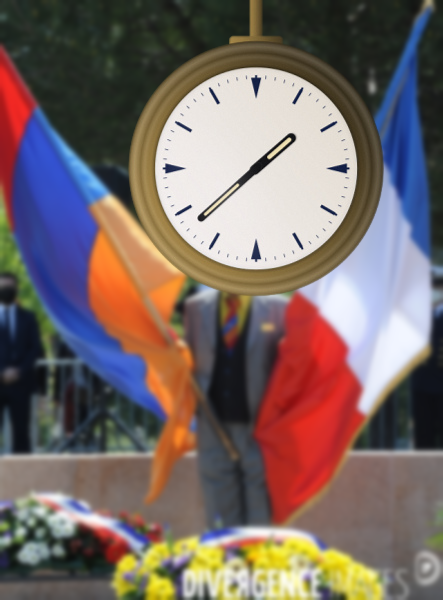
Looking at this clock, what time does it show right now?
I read 1:38
